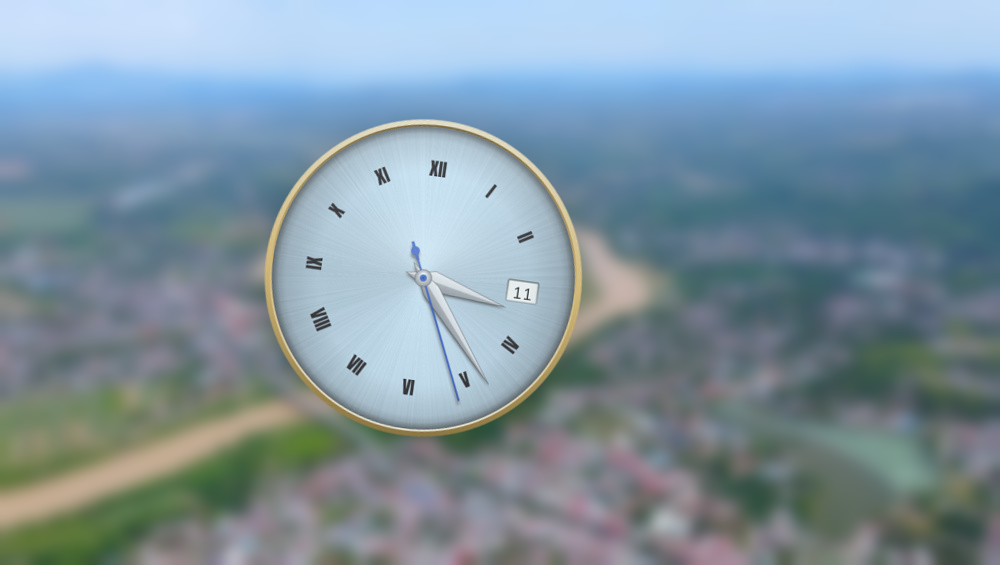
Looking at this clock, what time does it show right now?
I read 3:23:26
